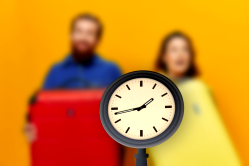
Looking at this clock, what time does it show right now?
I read 1:43
